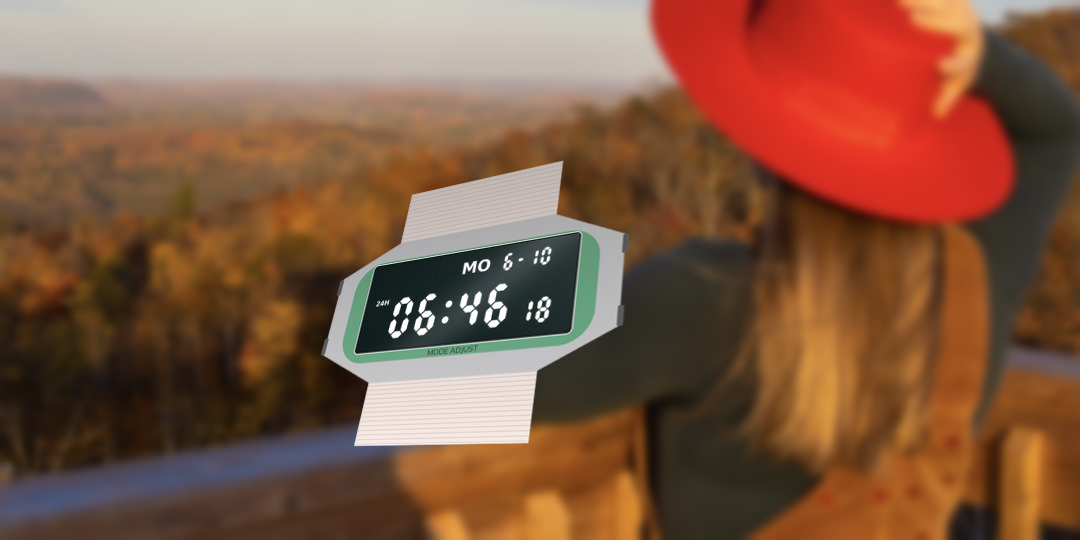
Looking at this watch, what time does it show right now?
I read 6:46:18
